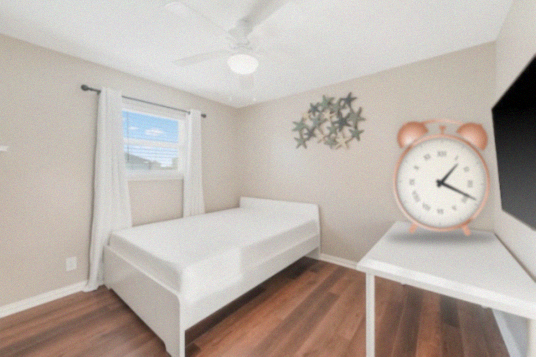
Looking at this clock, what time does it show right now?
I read 1:19
